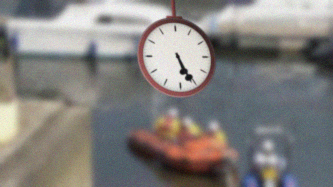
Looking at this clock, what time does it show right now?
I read 5:26
